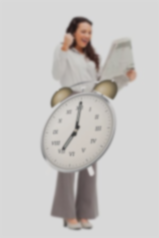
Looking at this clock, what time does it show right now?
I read 7:00
